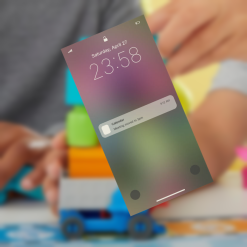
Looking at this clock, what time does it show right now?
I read 23:58
